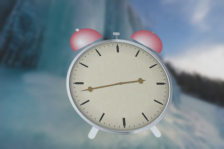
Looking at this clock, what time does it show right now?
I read 2:43
